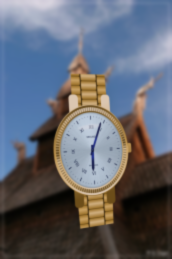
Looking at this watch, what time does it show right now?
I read 6:04
